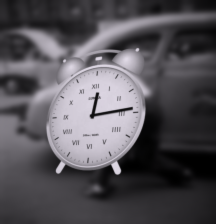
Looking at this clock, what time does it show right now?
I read 12:14
